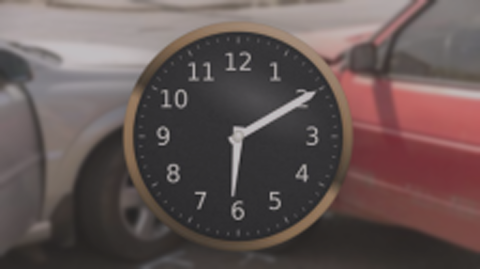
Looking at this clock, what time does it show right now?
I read 6:10
